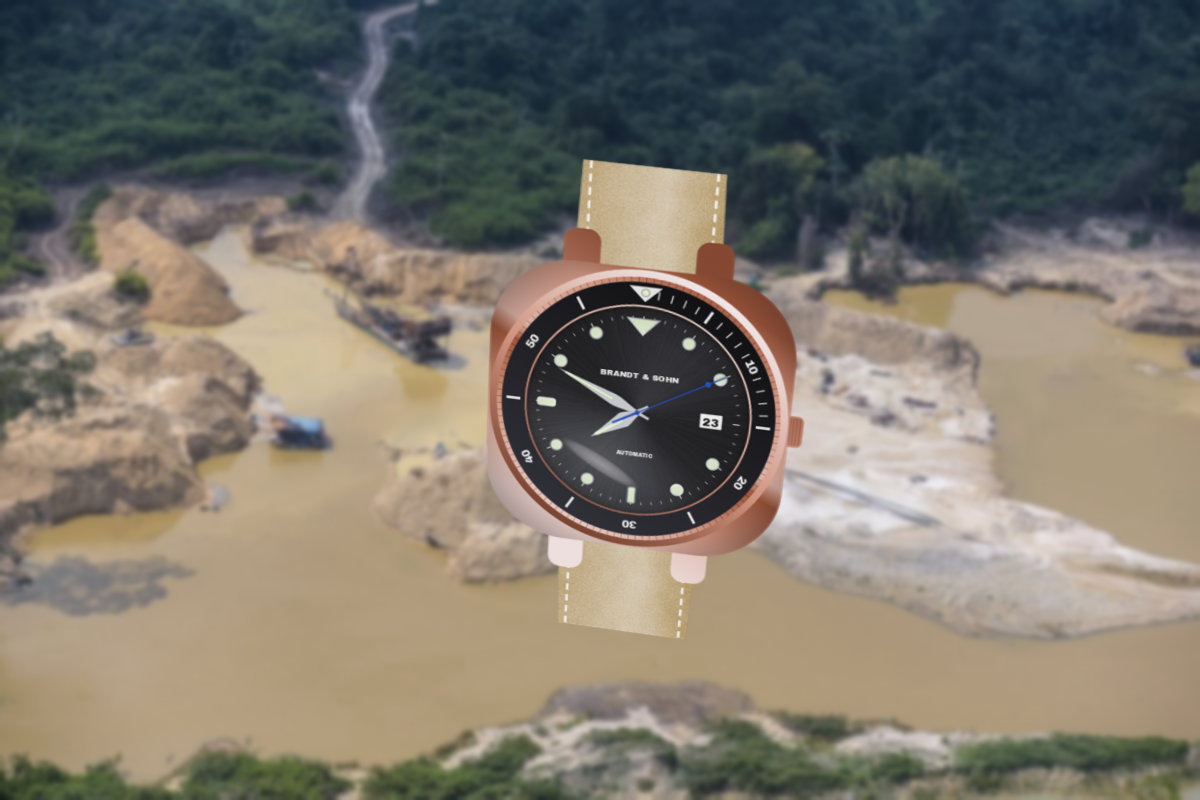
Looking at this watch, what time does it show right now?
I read 7:49:10
